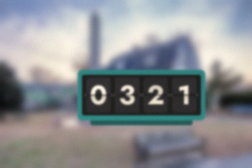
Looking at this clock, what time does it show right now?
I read 3:21
